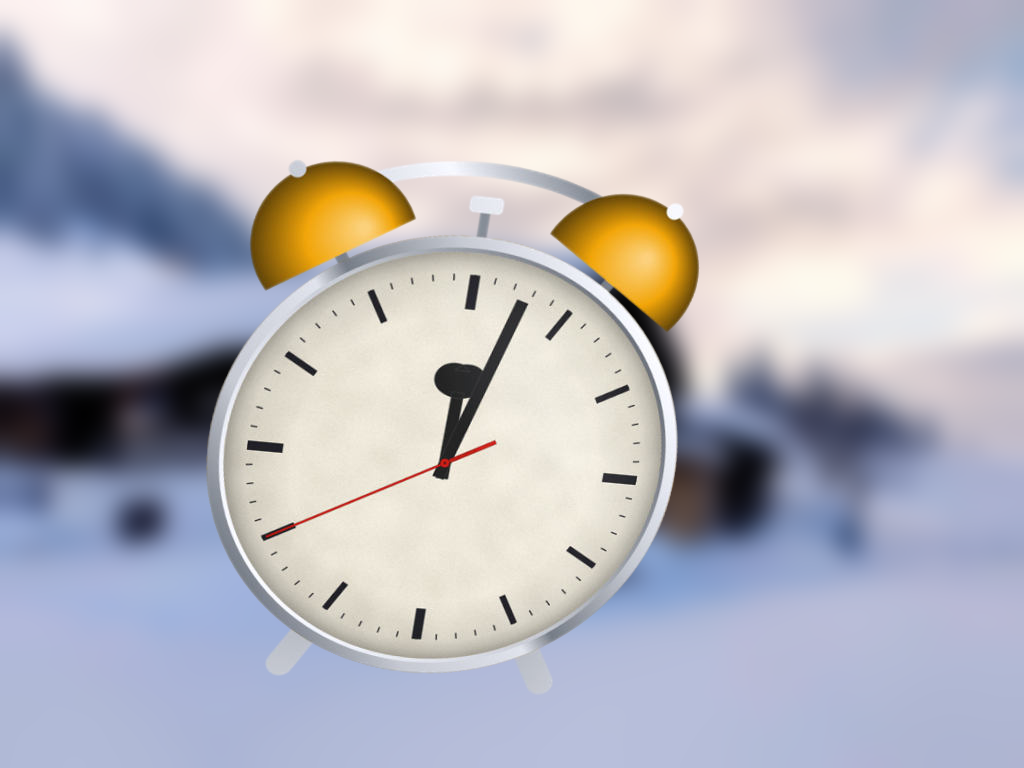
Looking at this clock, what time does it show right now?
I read 12:02:40
